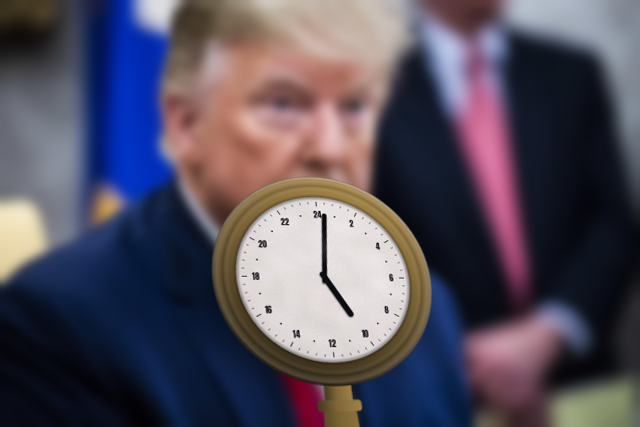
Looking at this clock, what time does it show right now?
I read 10:01
